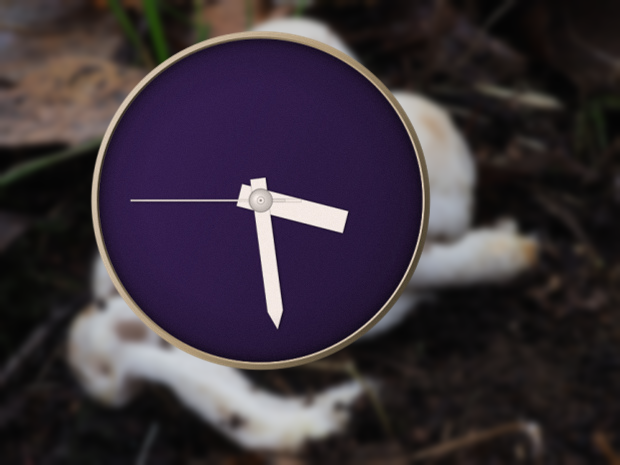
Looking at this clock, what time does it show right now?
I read 3:28:45
